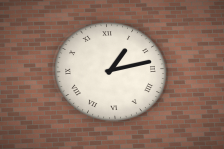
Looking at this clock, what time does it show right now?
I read 1:13
